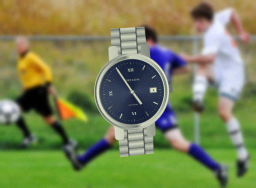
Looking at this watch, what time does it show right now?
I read 4:55
